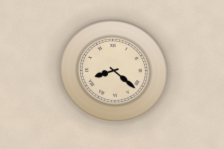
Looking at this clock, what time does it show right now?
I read 8:22
